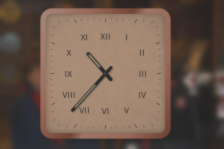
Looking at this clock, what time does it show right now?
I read 10:37
